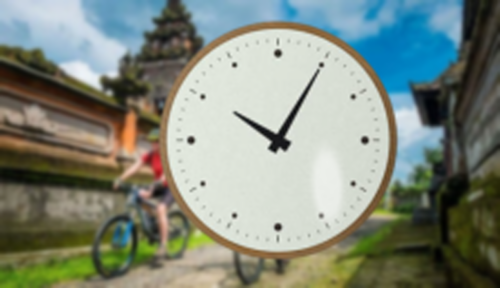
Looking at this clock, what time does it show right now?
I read 10:05
